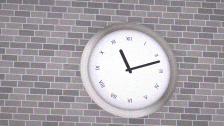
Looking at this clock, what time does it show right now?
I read 11:12
